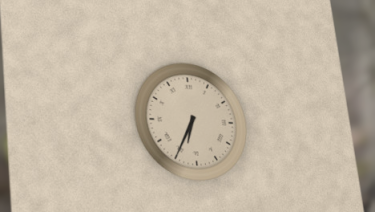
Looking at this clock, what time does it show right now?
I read 6:35
